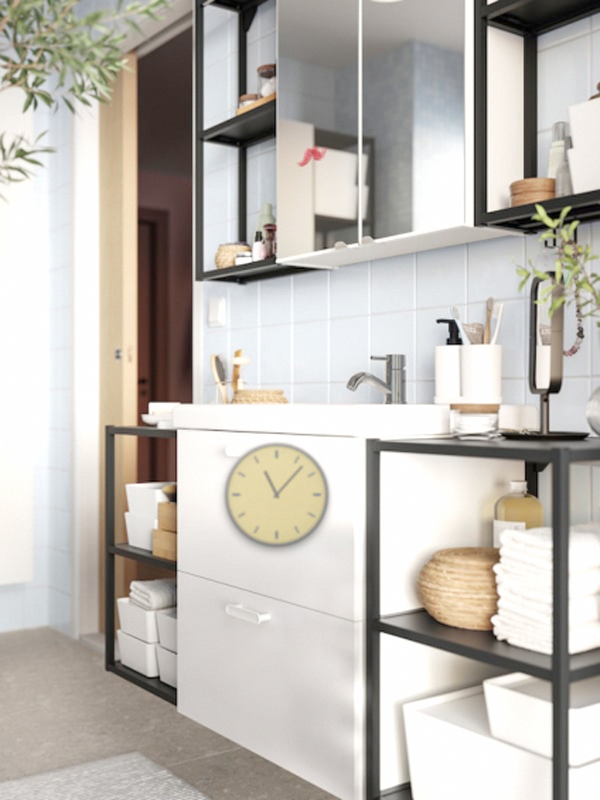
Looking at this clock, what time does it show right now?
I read 11:07
